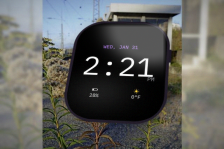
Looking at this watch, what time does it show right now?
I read 2:21
